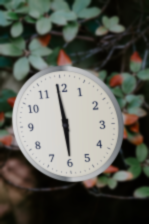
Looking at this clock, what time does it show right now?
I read 5:59
